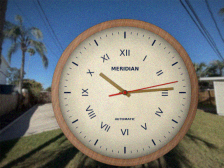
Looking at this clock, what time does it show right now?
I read 10:14:13
